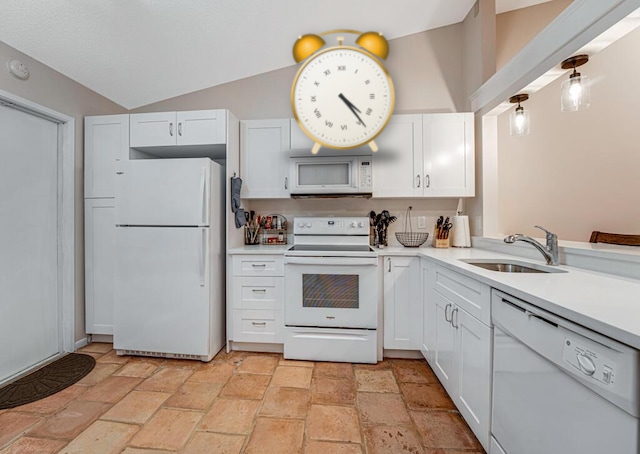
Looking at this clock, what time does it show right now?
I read 4:24
